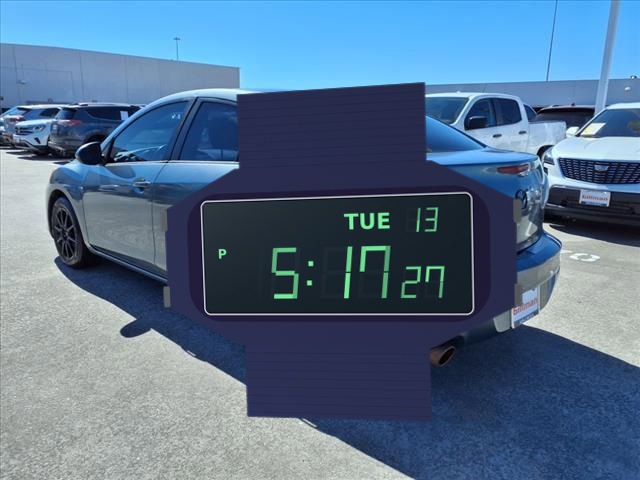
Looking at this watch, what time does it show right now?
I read 5:17:27
